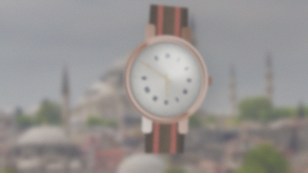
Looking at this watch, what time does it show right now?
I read 5:50
